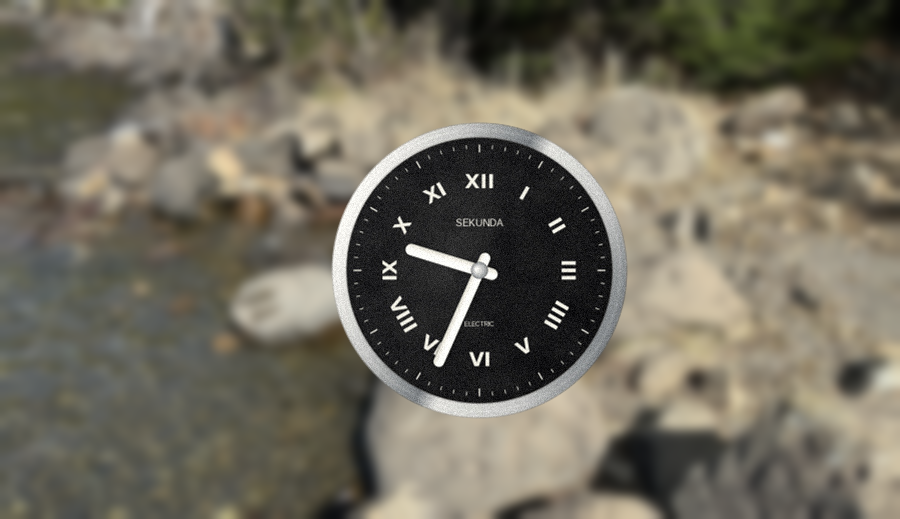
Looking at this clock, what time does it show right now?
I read 9:34
